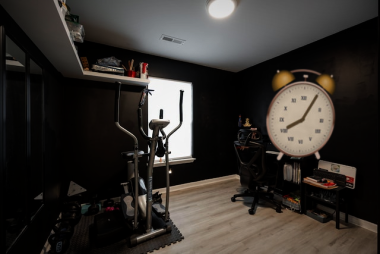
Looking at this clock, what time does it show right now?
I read 8:05
